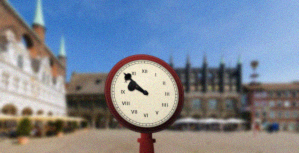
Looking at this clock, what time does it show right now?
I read 9:52
